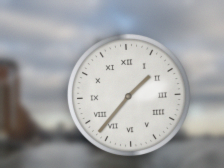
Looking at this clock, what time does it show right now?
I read 1:37
